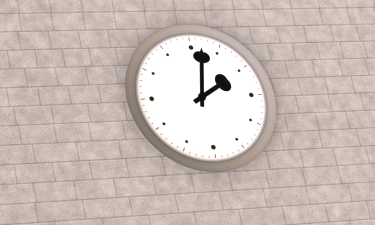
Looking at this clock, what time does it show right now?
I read 2:02
